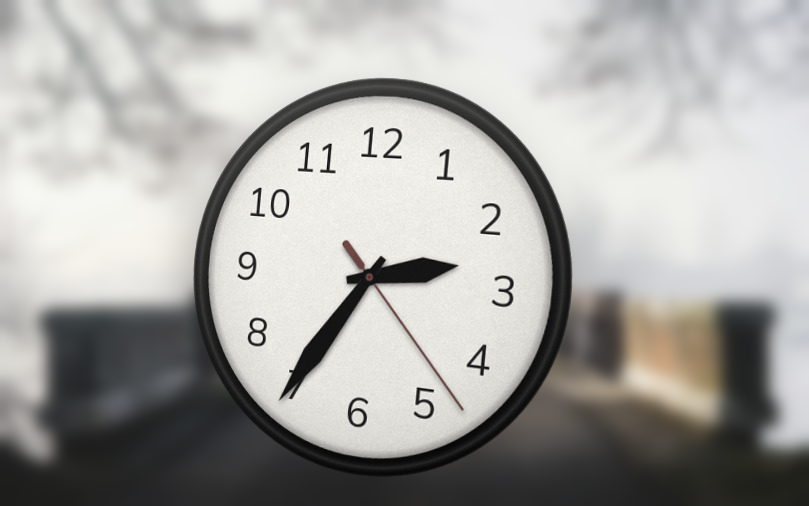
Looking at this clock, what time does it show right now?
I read 2:35:23
